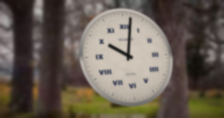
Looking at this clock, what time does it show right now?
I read 10:02
